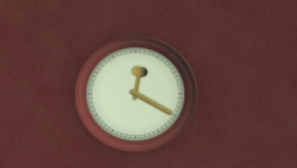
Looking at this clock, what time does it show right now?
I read 12:20
